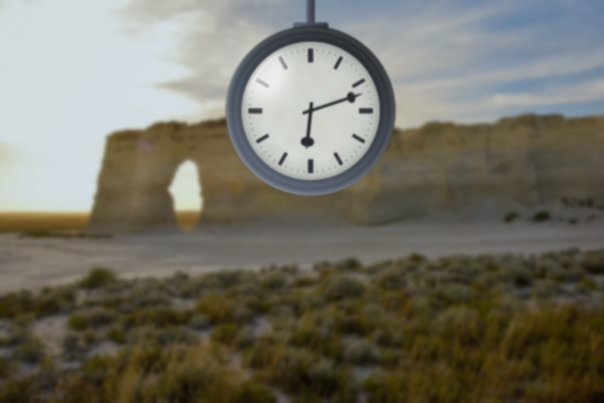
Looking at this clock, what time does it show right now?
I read 6:12
